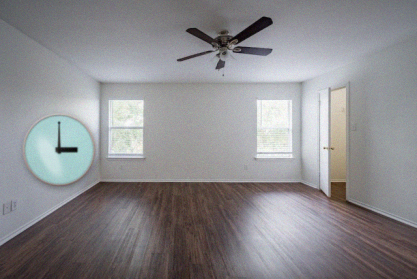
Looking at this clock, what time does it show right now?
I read 3:00
